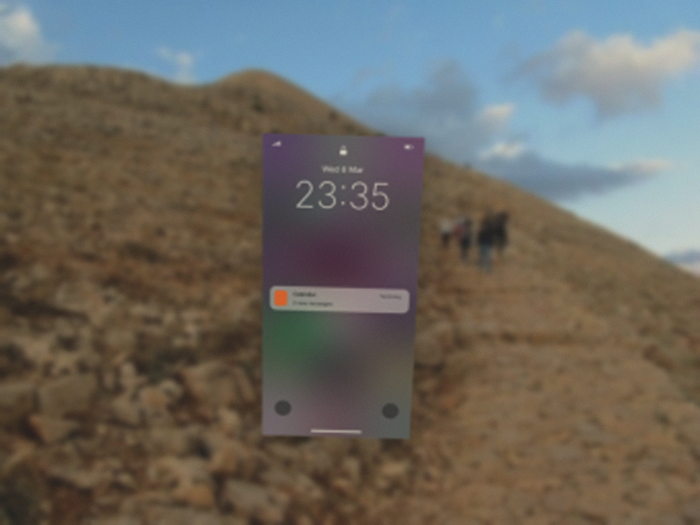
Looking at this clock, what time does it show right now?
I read 23:35
